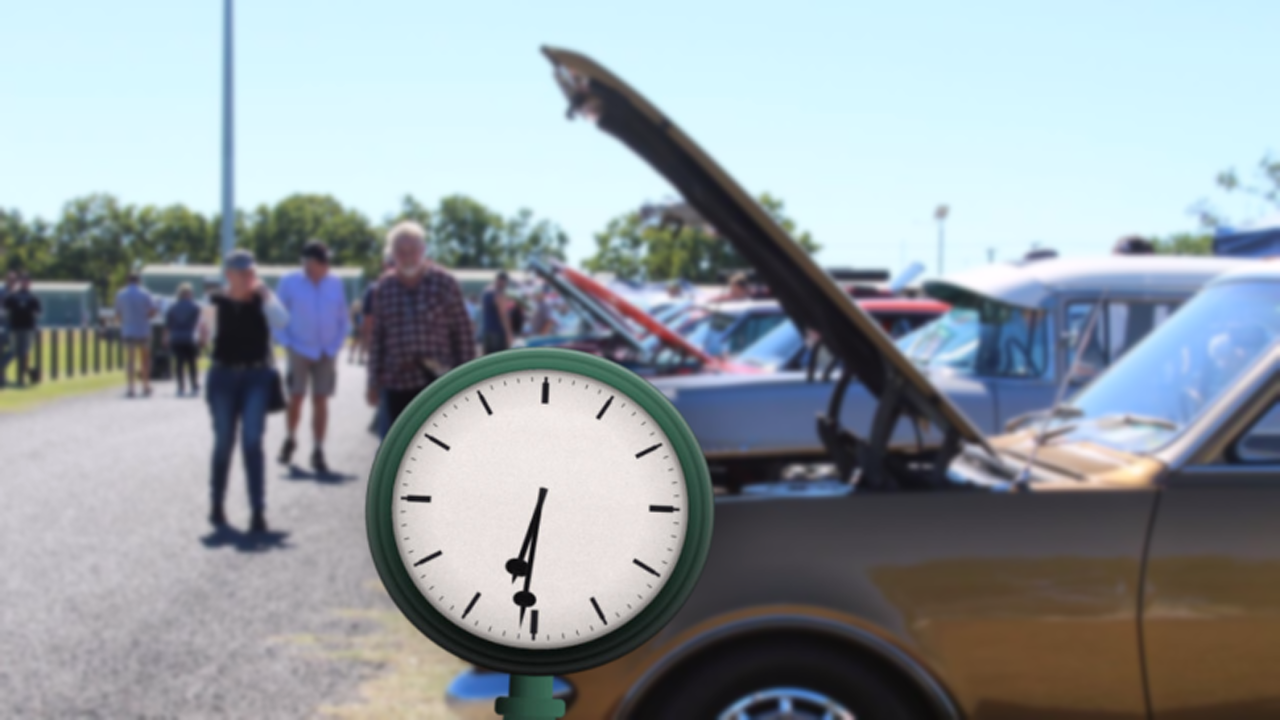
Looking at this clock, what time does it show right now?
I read 6:31
